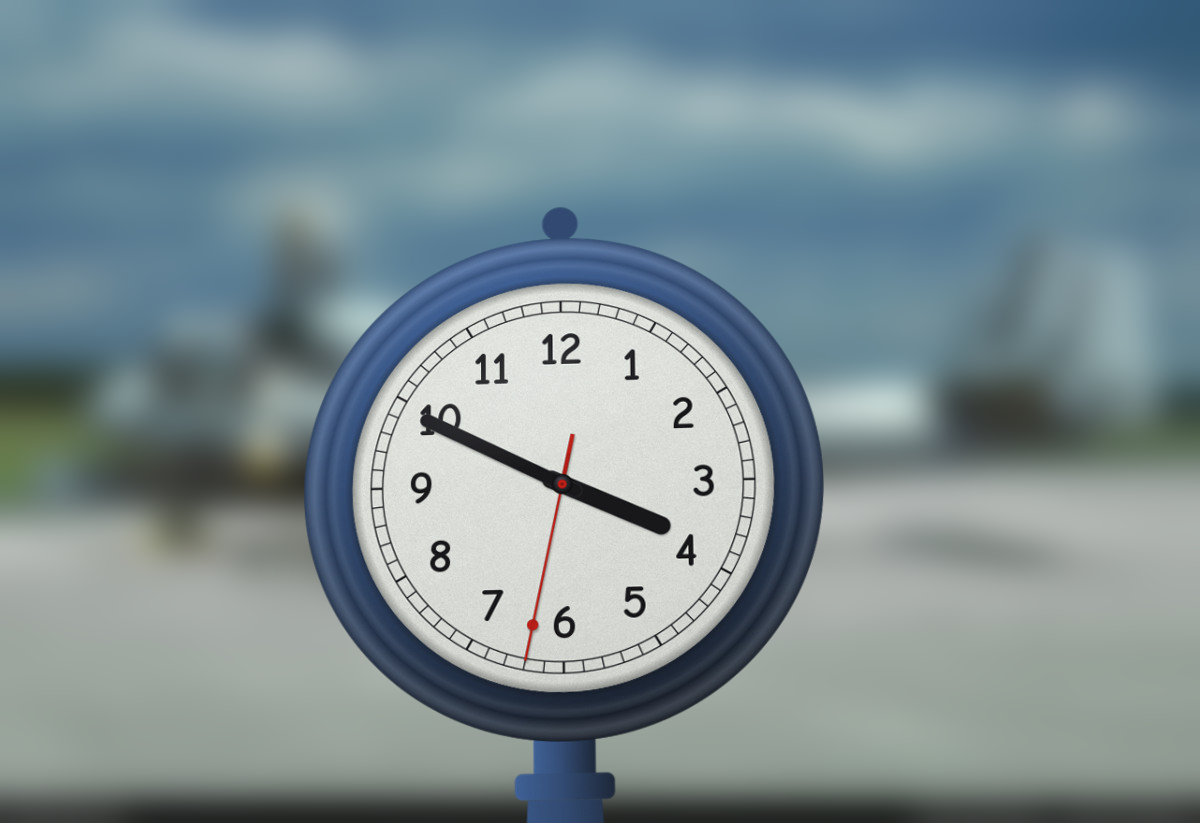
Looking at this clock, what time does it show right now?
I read 3:49:32
